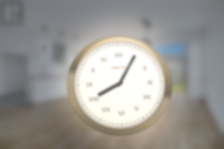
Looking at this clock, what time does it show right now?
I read 8:05
